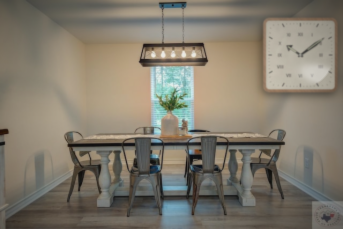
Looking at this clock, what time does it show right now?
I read 10:09
